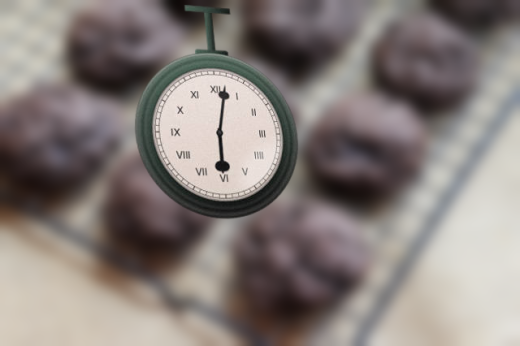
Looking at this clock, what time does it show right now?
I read 6:02
